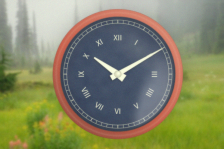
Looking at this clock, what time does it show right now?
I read 10:10
